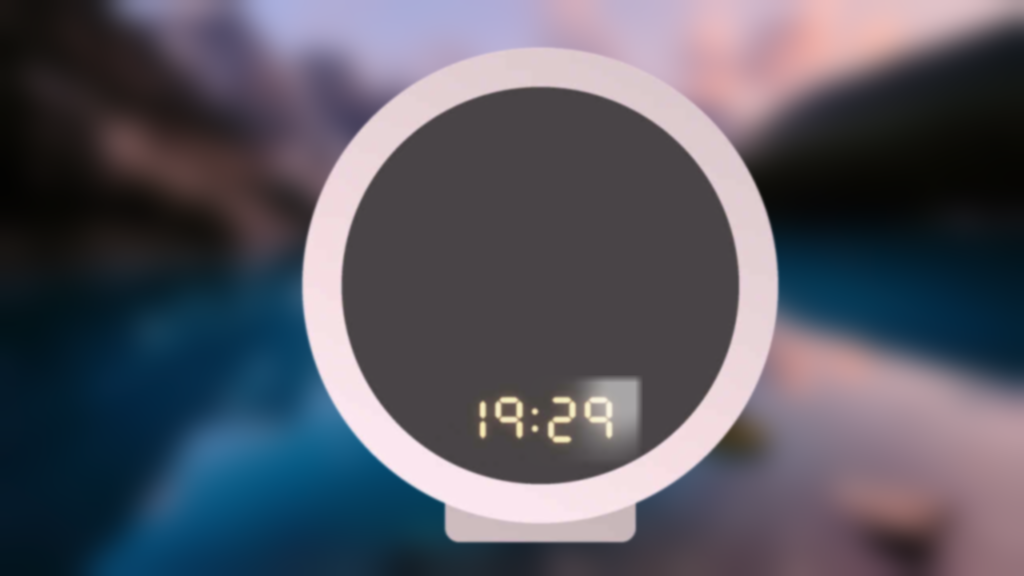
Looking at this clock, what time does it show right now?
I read 19:29
